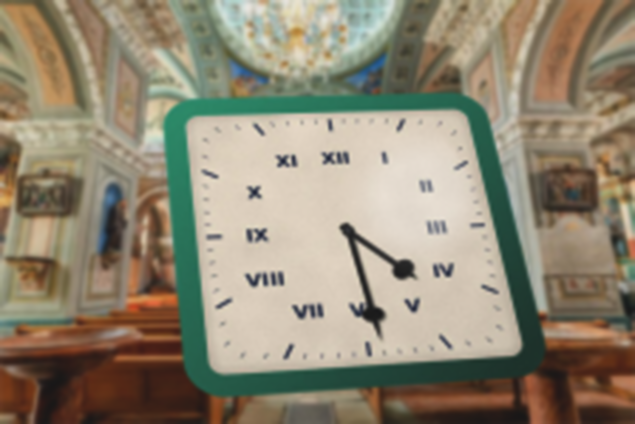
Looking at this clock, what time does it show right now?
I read 4:29
